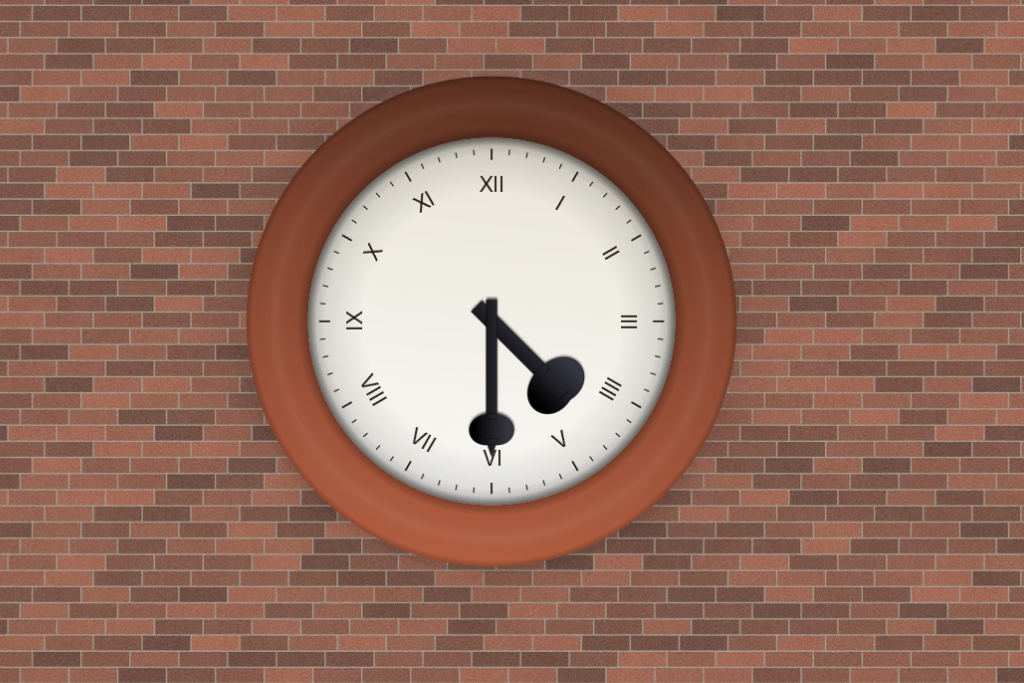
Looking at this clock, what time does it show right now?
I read 4:30
